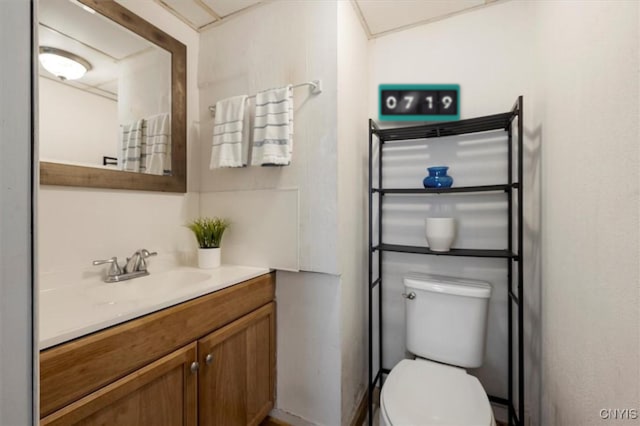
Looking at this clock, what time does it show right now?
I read 7:19
